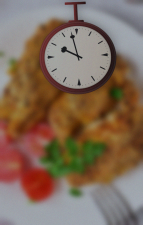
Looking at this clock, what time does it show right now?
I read 9:58
